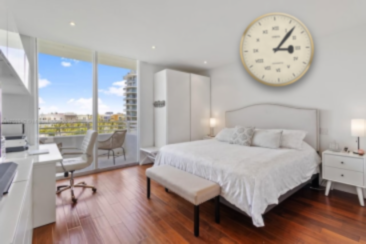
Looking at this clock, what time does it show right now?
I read 3:07
